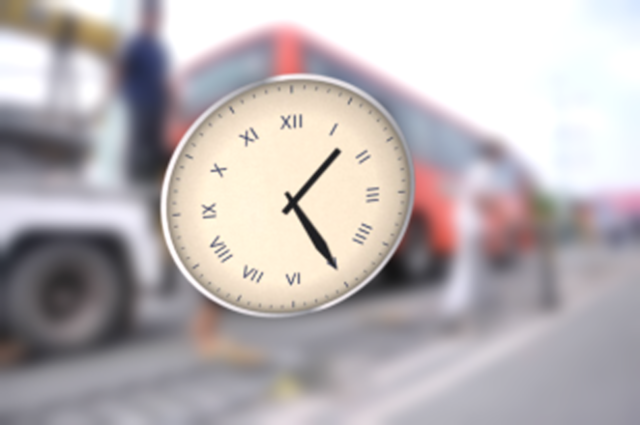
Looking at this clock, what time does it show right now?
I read 1:25
